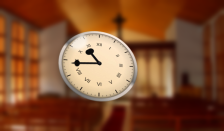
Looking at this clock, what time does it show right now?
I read 10:44
